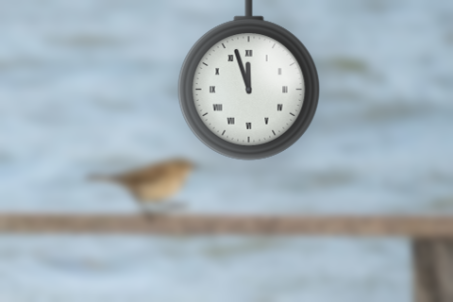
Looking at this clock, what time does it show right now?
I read 11:57
